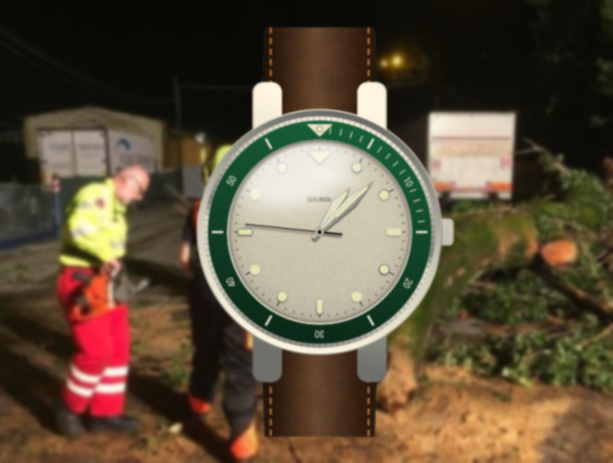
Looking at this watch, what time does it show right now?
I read 1:07:46
